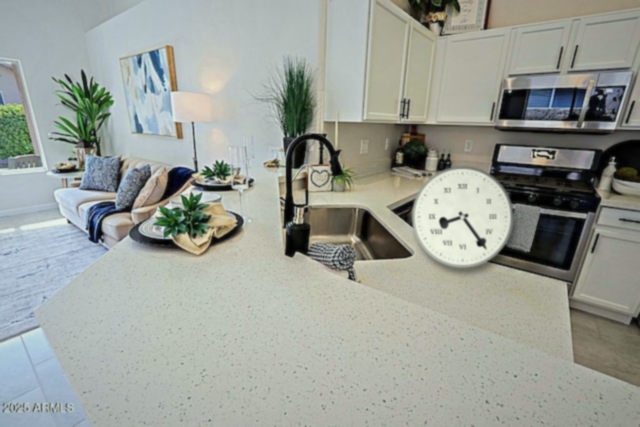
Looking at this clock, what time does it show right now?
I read 8:24
